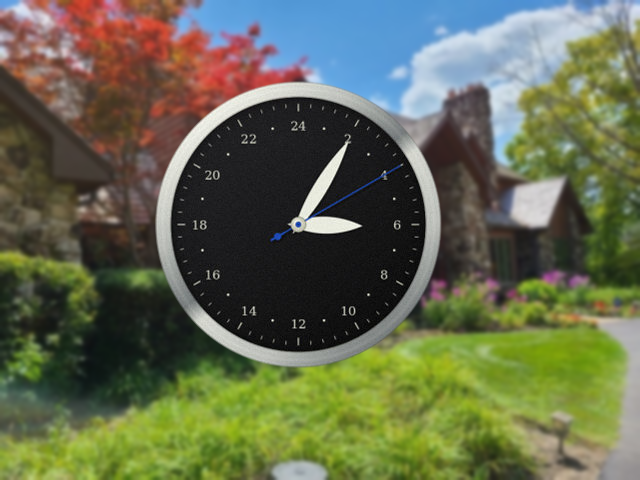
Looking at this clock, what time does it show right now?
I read 6:05:10
